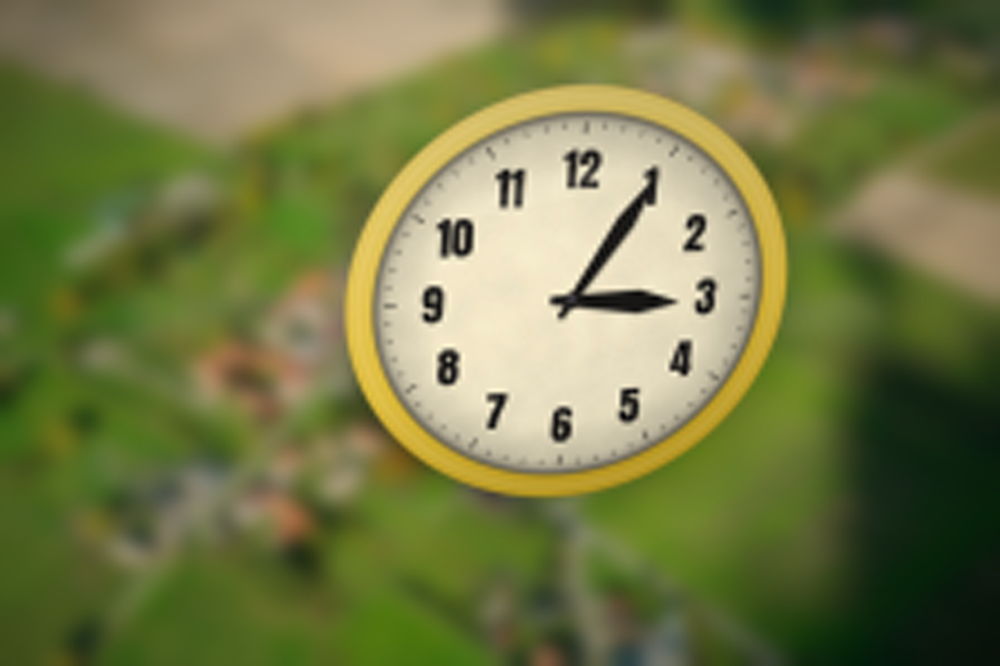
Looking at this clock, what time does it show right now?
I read 3:05
